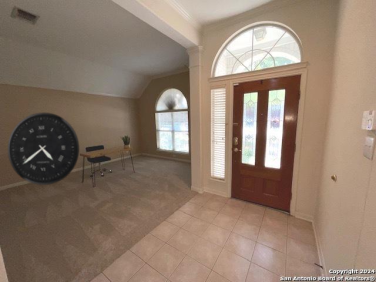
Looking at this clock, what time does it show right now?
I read 4:39
